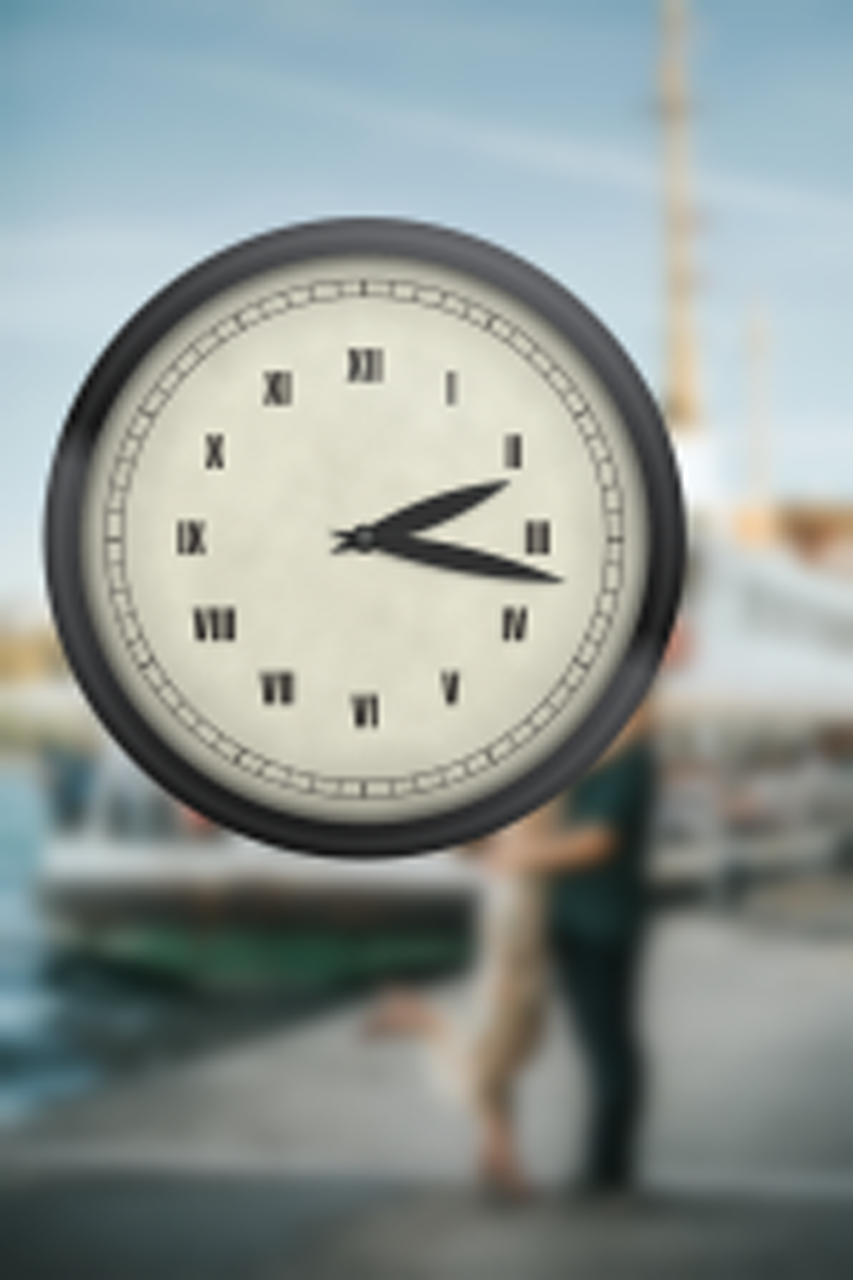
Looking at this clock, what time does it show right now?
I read 2:17
